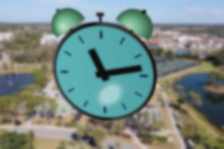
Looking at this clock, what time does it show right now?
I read 11:13
